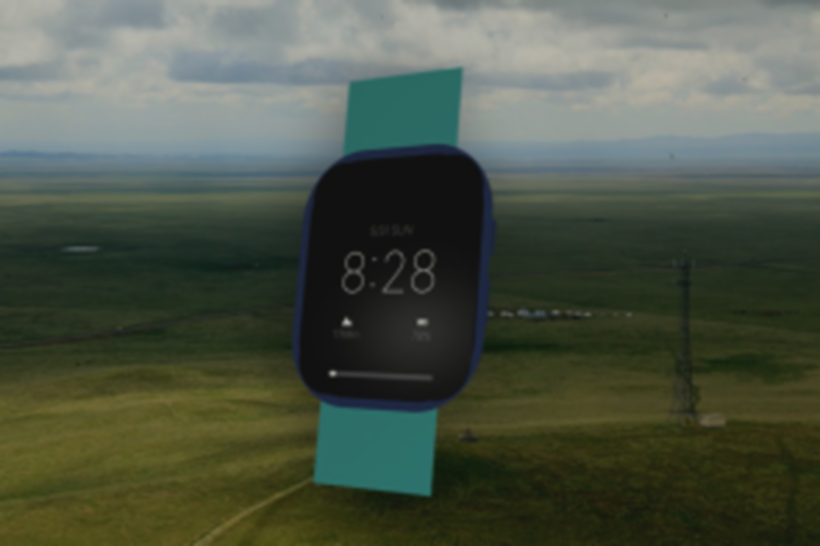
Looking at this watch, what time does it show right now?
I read 8:28
